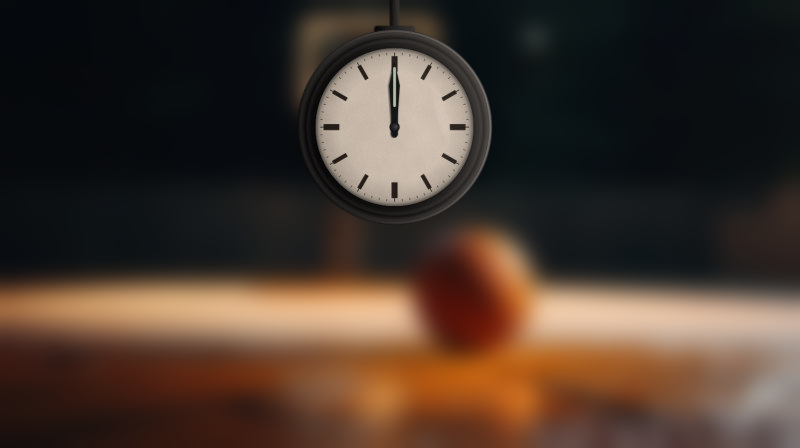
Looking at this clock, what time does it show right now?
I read 12:00
